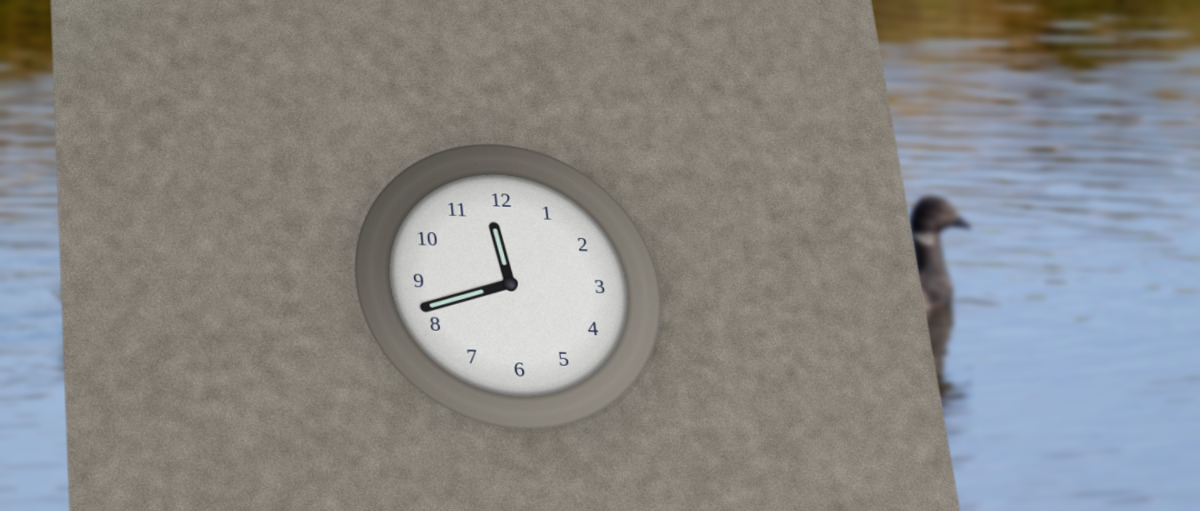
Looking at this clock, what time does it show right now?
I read 11:42
